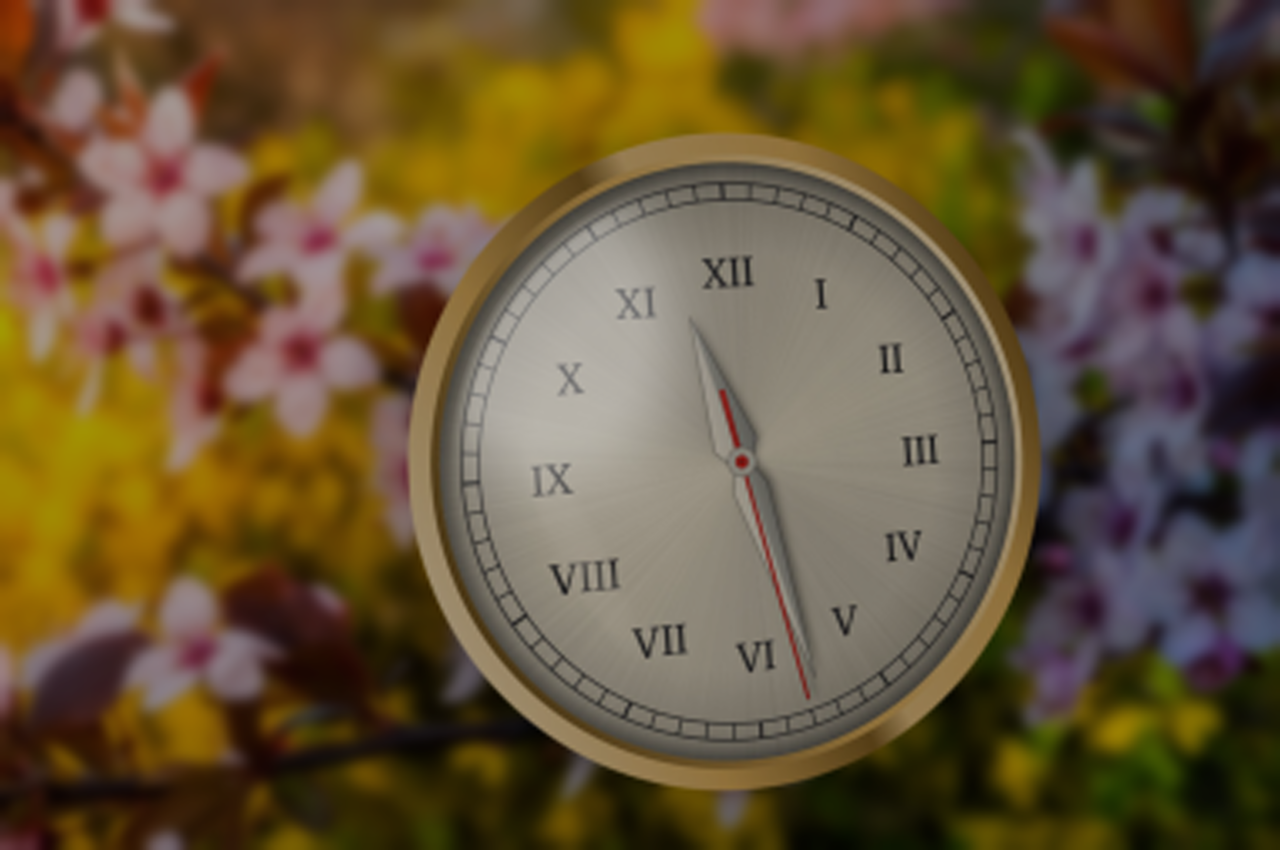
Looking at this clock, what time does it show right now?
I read 11:27:28
